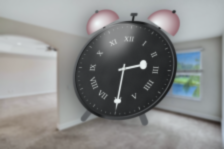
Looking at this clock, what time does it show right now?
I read 2:30
